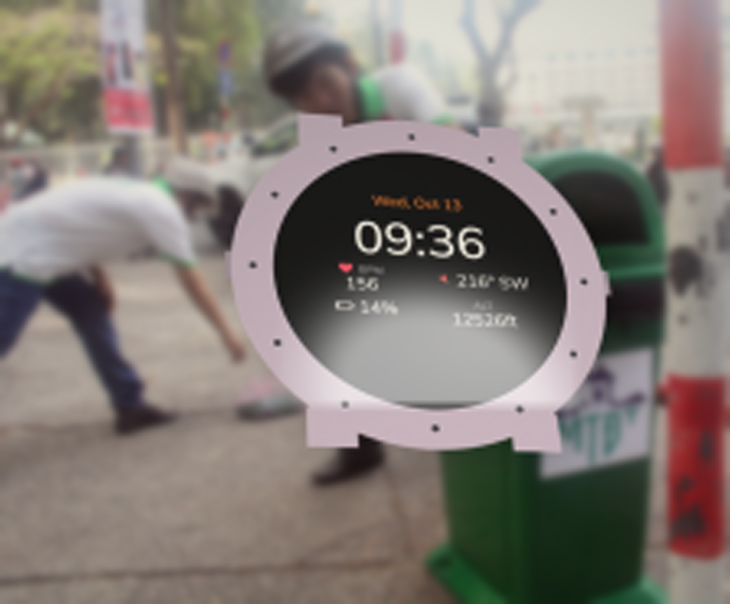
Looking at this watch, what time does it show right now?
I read 9:36
